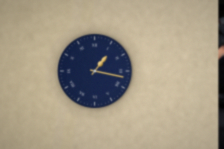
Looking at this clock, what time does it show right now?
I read 1:17
